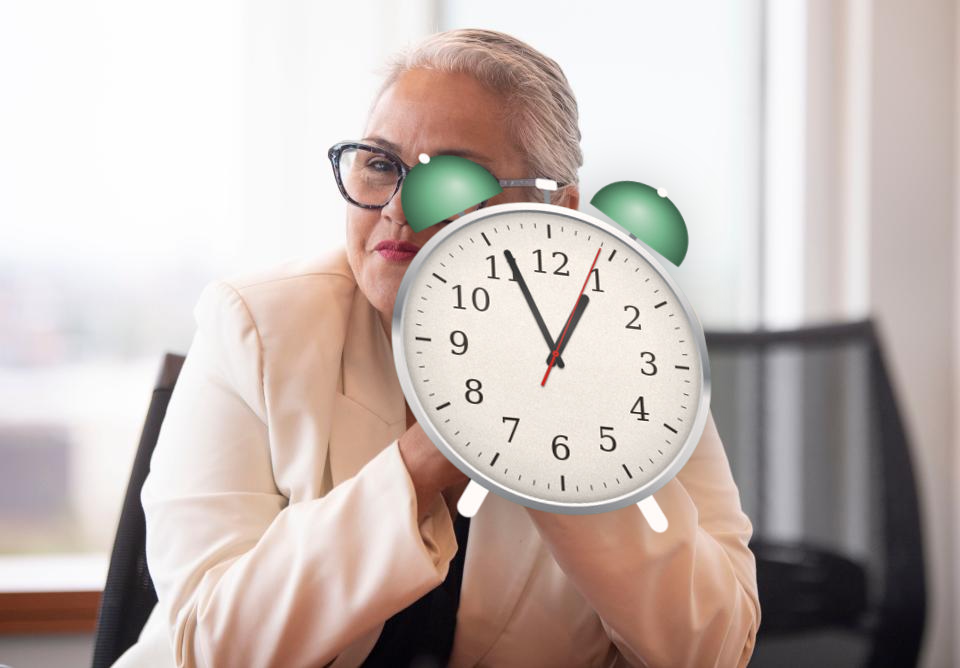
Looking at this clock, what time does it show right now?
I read 12:56:04
